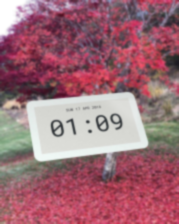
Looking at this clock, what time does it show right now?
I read 1:09
